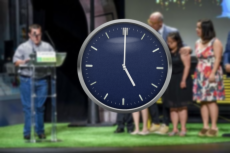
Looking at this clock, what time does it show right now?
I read 5:00
